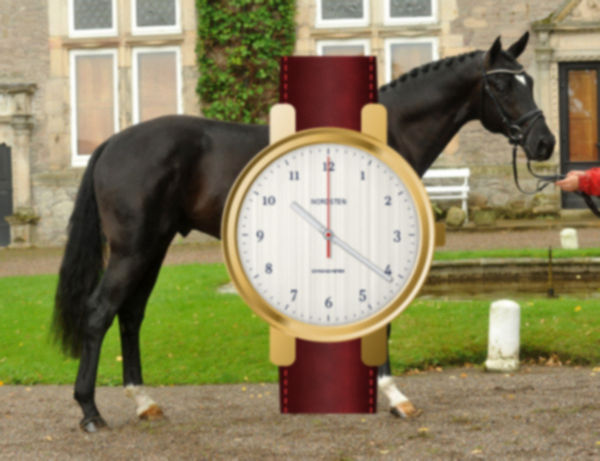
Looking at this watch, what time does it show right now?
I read 10:21:00
